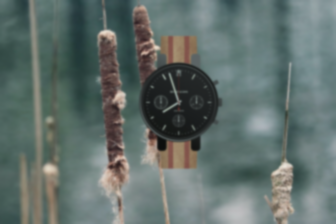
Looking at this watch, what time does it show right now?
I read 7:57
